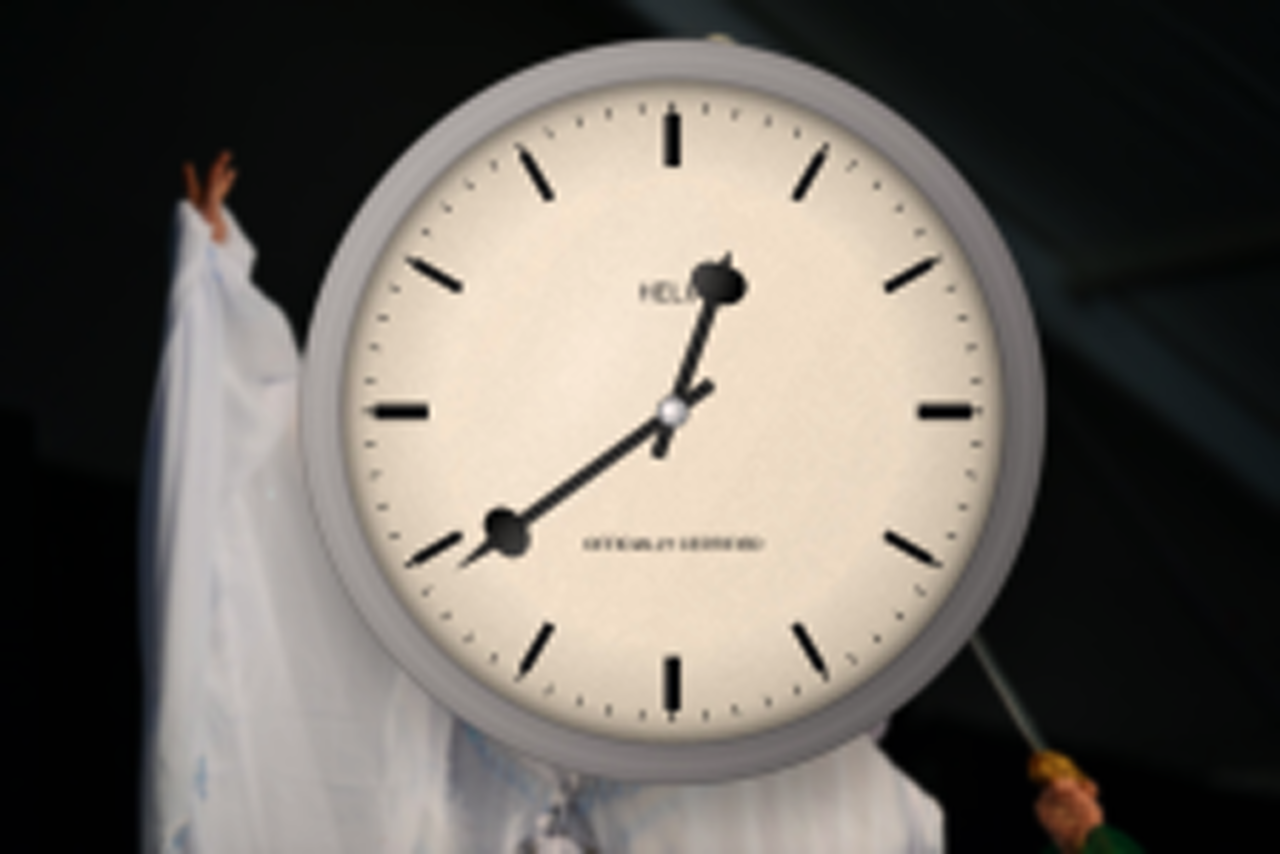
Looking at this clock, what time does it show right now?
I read 12:39
